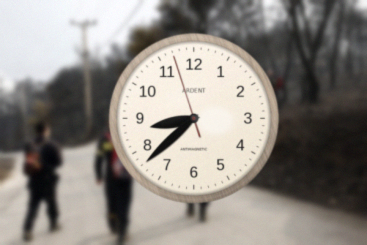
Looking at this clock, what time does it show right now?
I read 8:37:57
